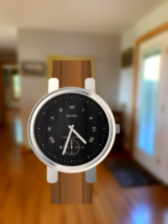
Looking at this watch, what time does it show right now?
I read 4:33
